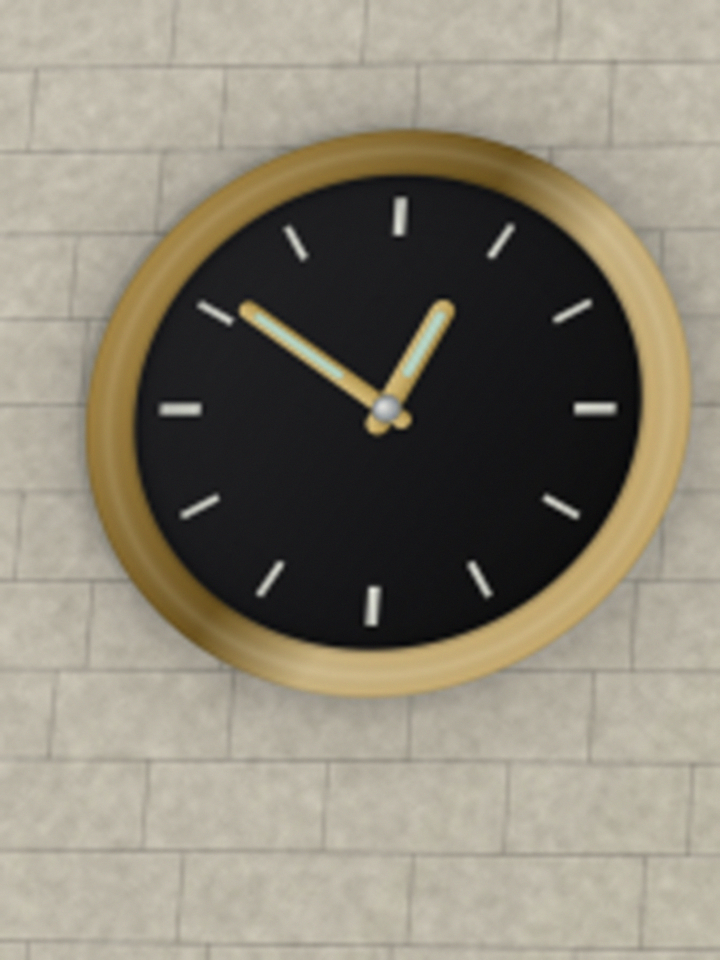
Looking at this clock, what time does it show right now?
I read 12:51
